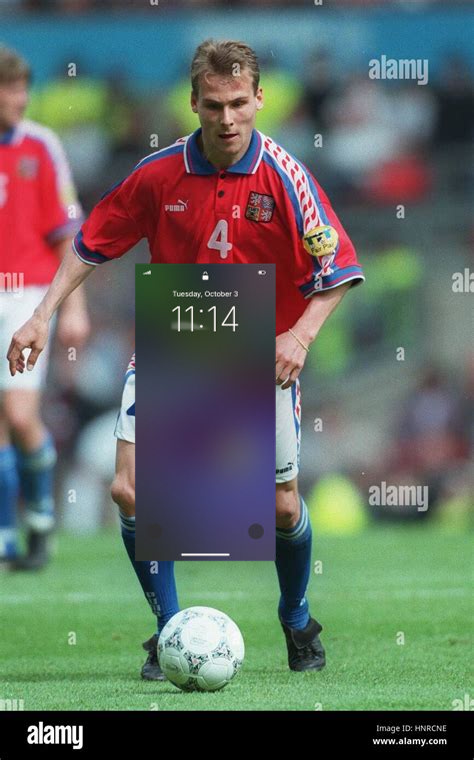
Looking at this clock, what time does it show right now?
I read 11:14
